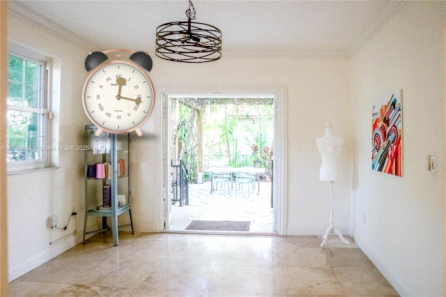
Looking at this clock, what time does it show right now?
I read 12:17
